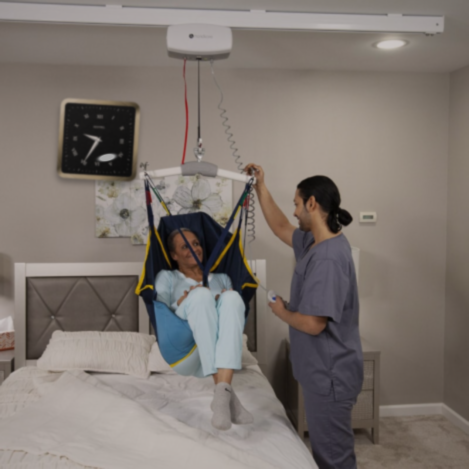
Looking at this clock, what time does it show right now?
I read 9:35
